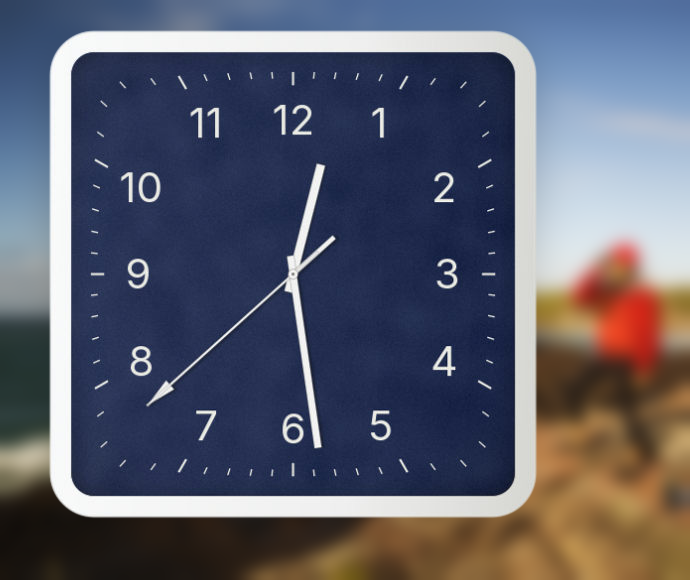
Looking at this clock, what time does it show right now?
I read 12:28:38
